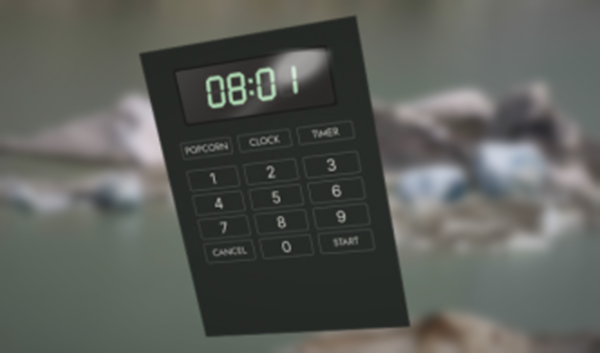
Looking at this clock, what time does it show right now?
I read 8:01
